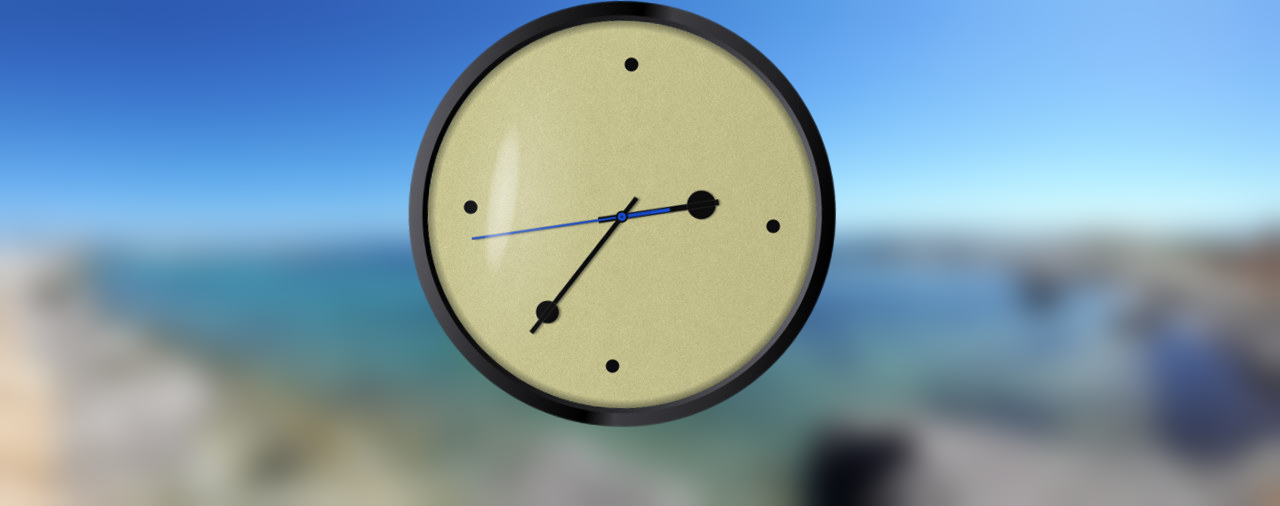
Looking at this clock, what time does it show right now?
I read 2:35:43
